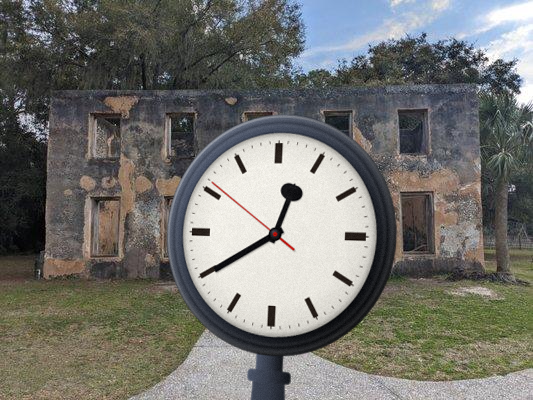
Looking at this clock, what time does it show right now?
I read 12:39:51
